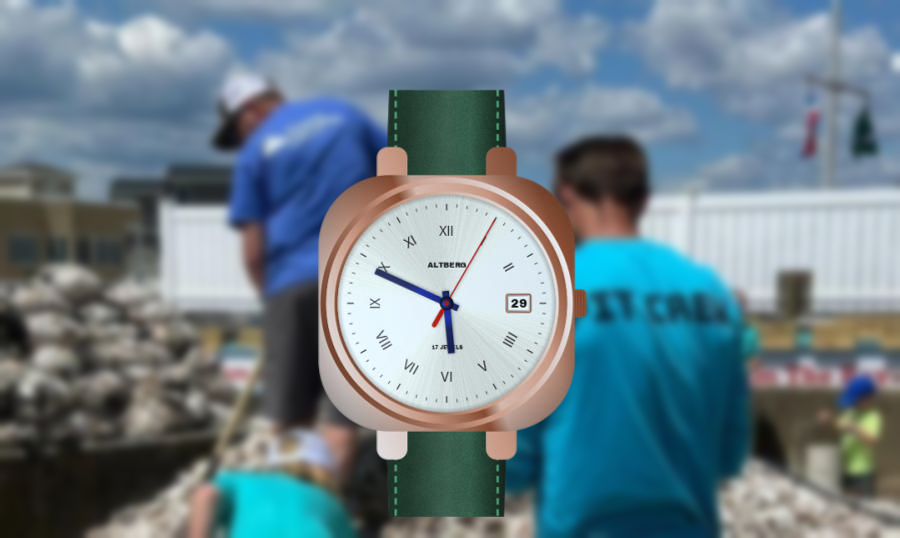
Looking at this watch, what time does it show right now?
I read 5:49:05
